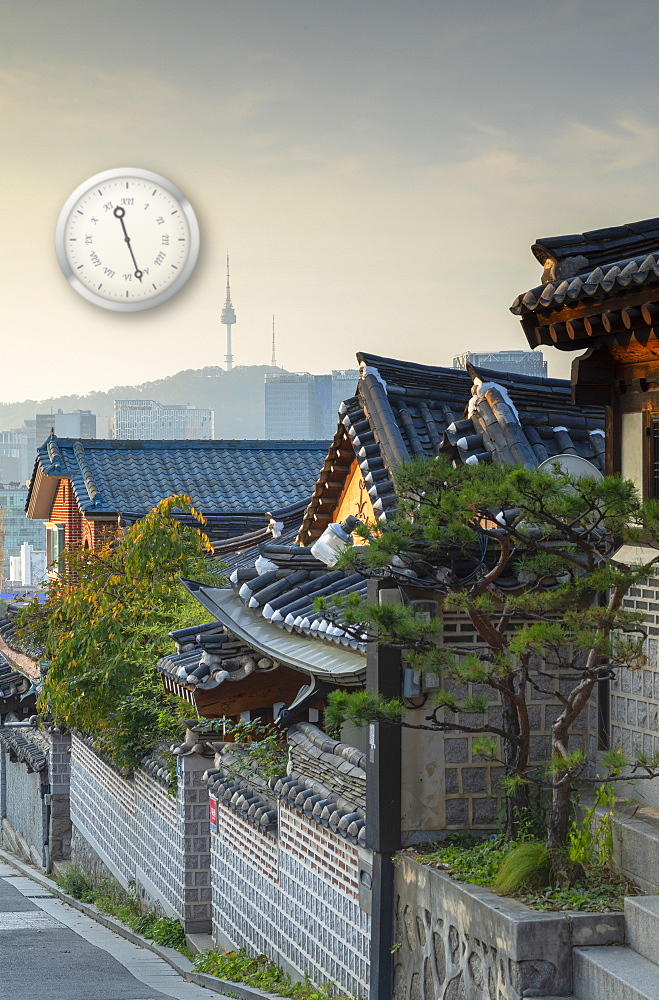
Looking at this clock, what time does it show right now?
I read 11:27
